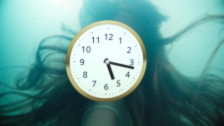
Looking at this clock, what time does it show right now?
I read 5:17
